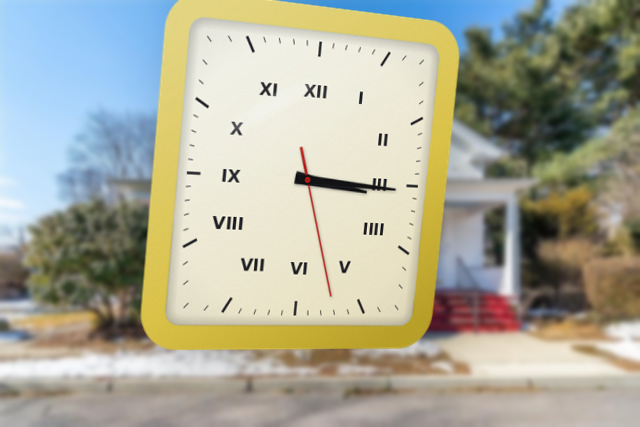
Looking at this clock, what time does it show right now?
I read 3:15:27
